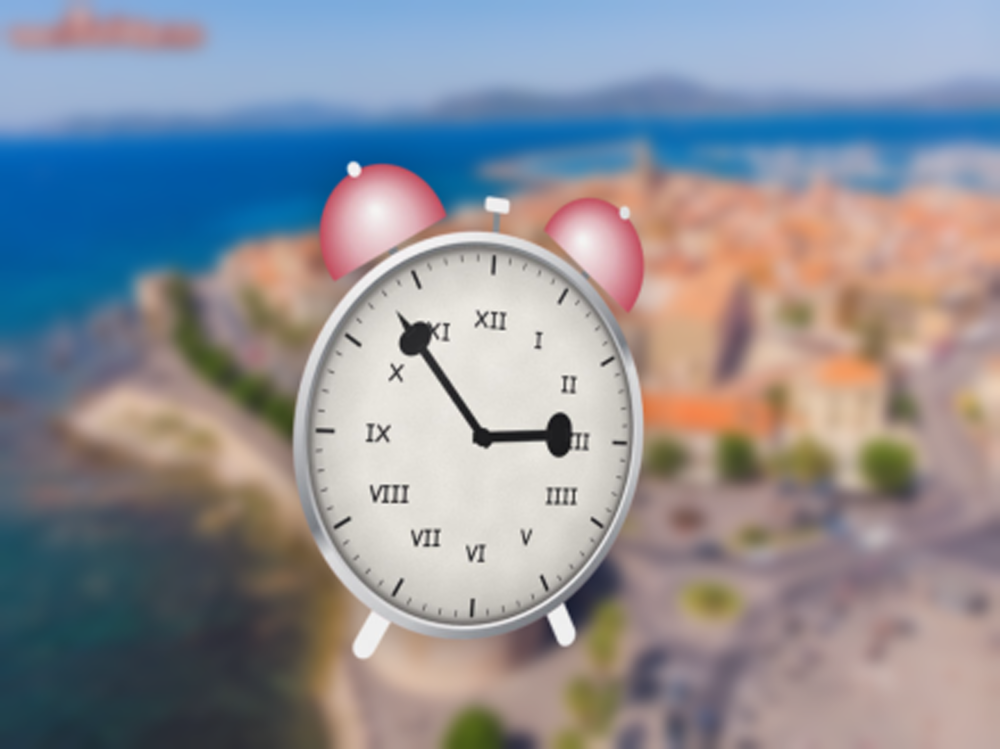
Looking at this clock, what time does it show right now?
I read 2:53
